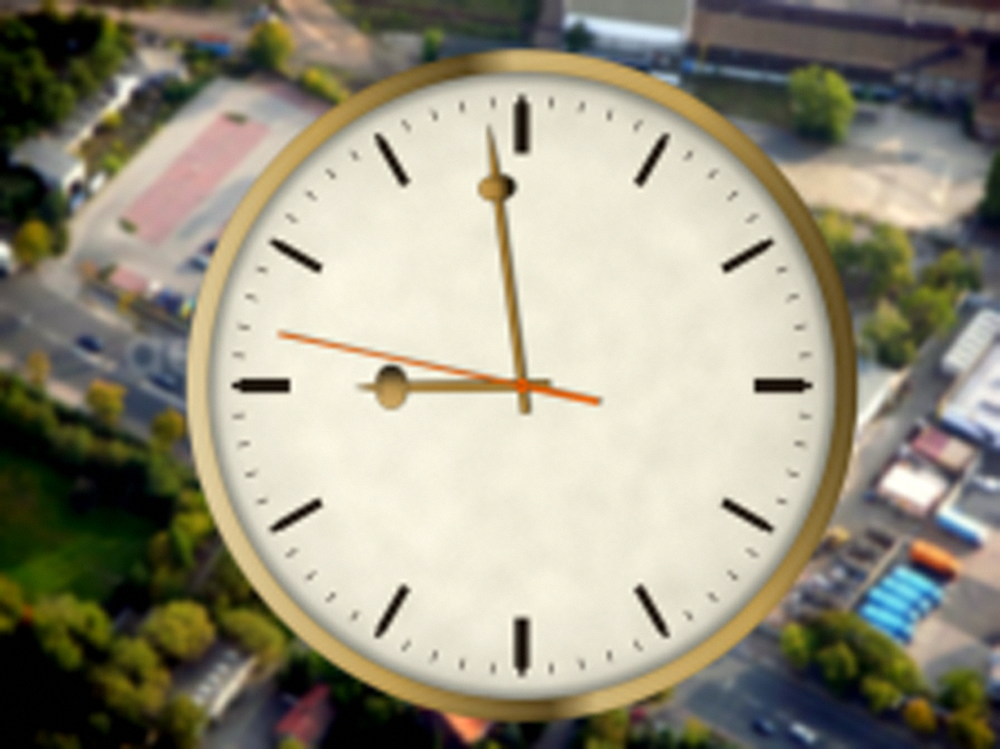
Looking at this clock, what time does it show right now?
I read 8:58:47
